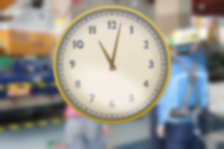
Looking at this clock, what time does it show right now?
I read 11:02
